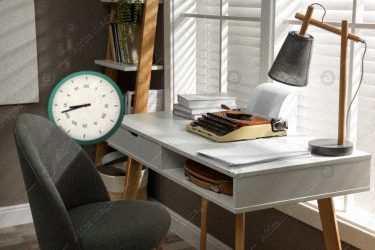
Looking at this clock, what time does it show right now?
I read 8:42
